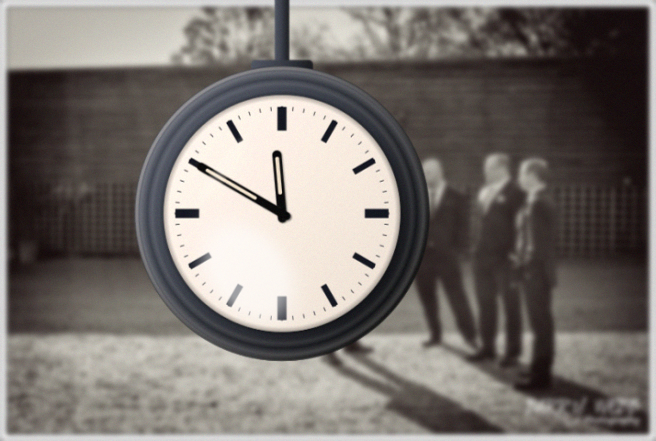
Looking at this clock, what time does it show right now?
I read 11:50
